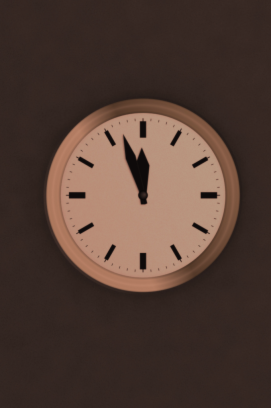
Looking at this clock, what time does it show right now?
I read 11:57
